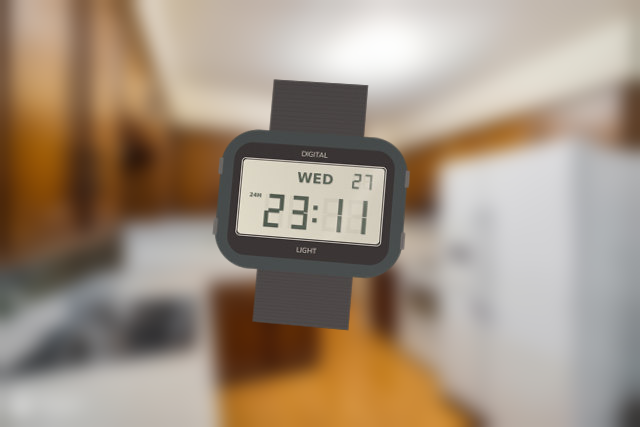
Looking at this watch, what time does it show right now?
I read 23:11
